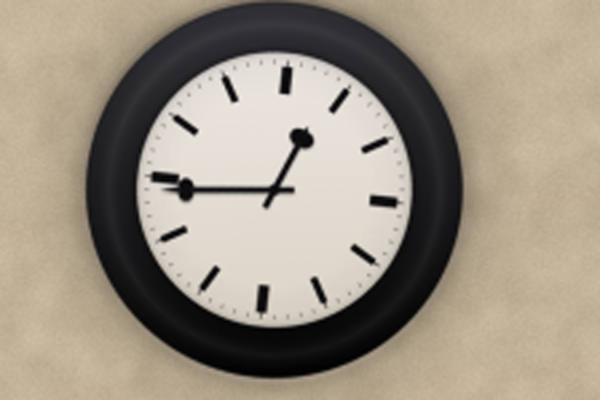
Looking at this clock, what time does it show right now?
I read 12:44
